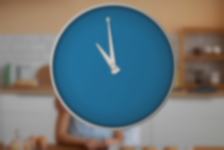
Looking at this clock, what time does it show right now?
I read 11:00
